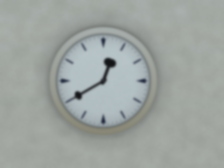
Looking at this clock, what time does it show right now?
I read 12:40
